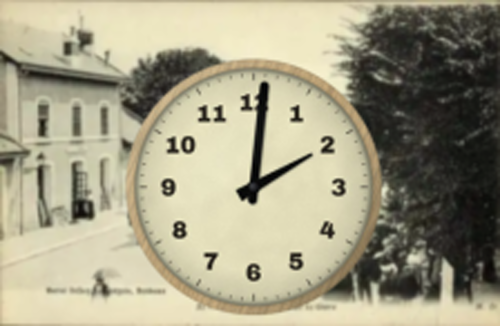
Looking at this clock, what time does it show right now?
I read 2:01
